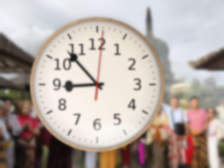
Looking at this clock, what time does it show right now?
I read 8:53:01
